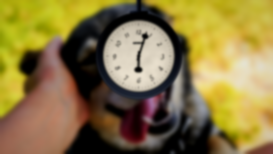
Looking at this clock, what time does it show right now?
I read 6:03
